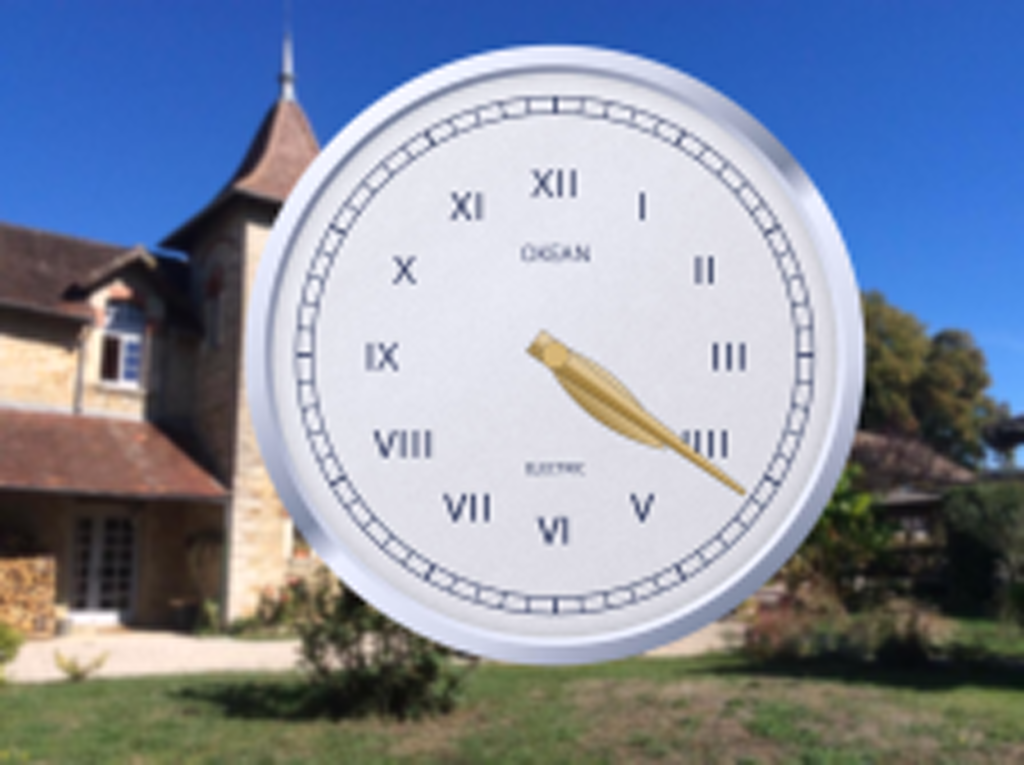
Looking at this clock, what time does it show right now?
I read 4:21
